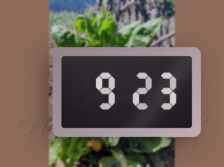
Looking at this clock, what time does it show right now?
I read 9:23
